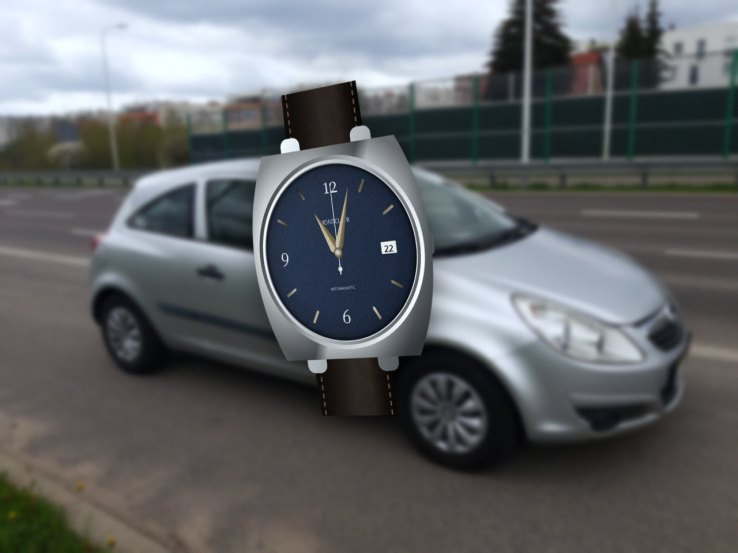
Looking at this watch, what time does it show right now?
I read 11:03:00
